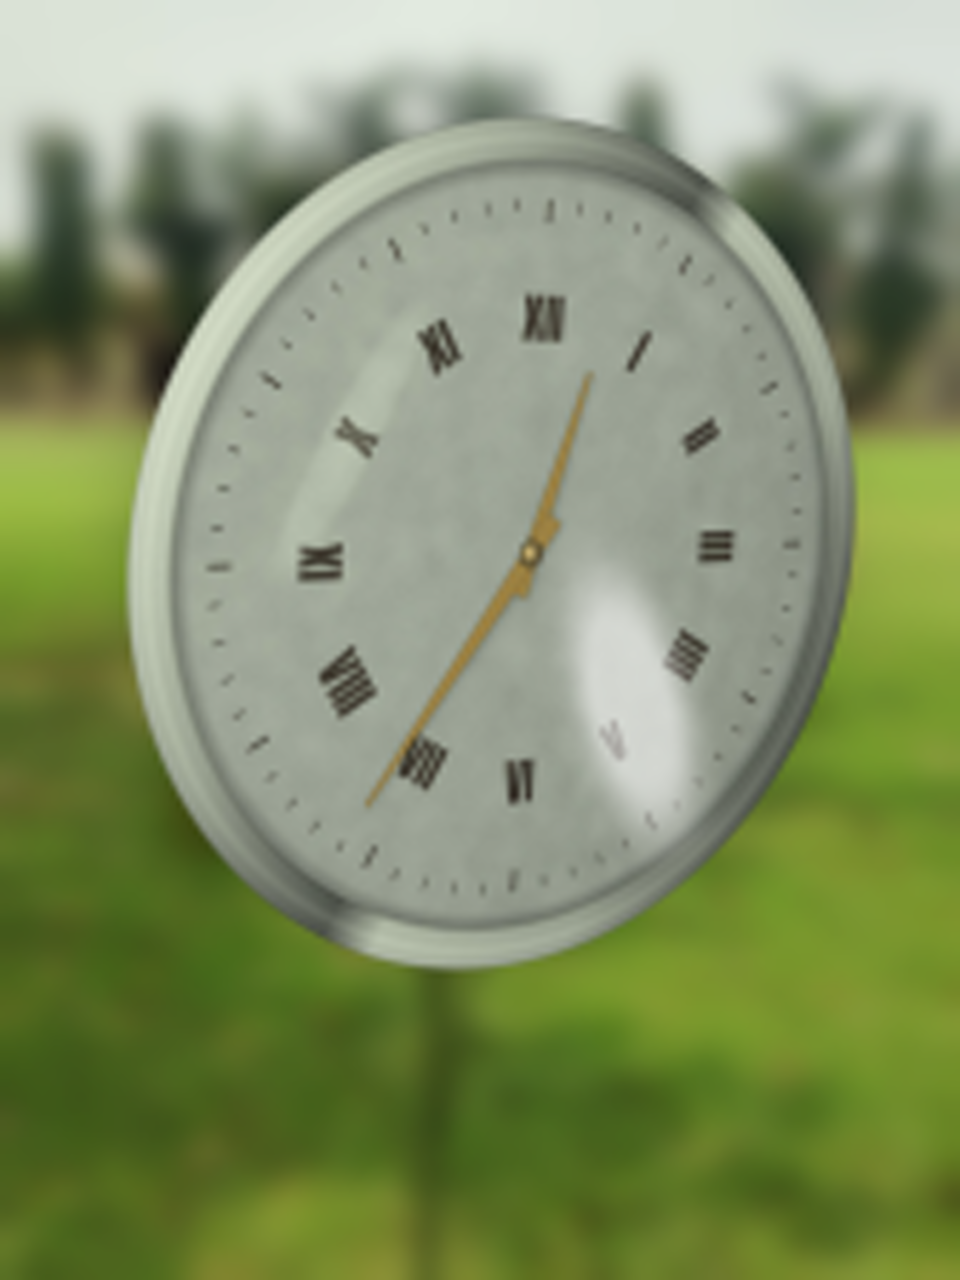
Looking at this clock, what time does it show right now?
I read 12:36
